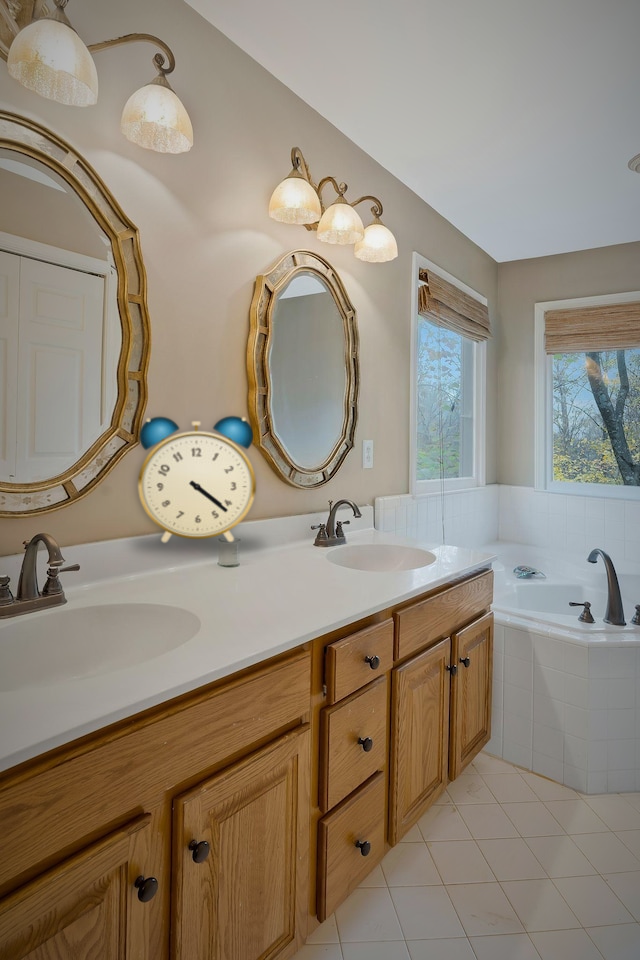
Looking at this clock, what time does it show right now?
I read 4:22
